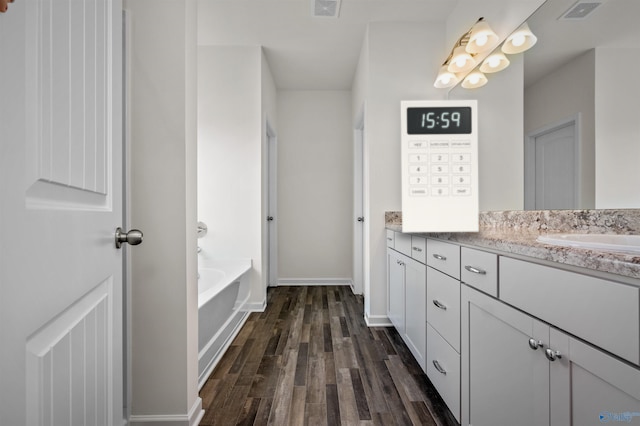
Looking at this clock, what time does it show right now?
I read 15:59
